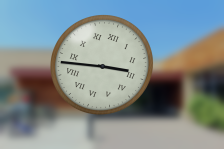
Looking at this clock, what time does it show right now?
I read 2:43
